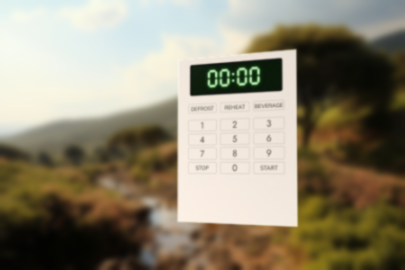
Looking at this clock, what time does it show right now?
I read 0:00
